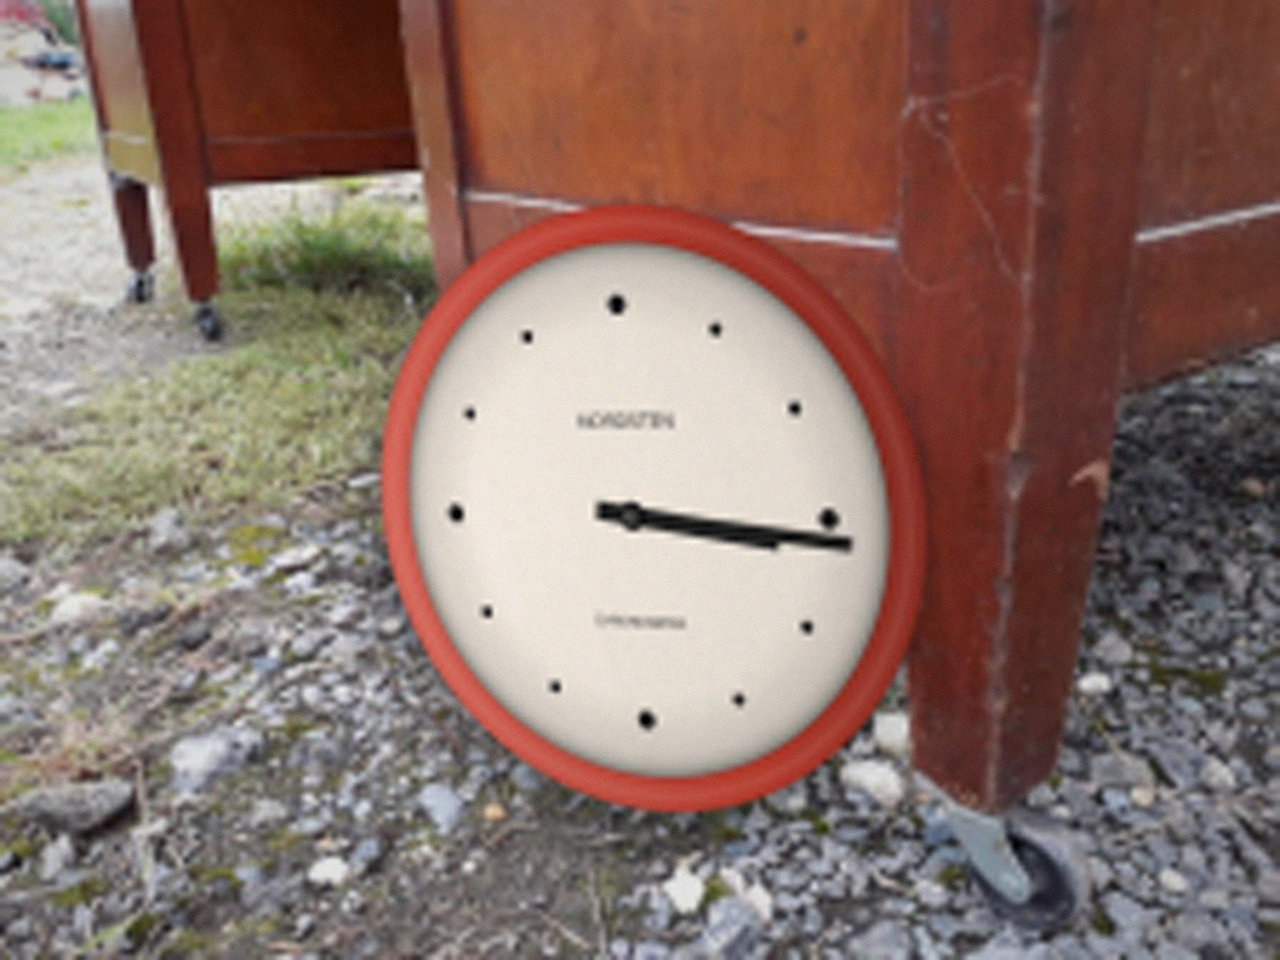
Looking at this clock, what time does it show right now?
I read 3:16
